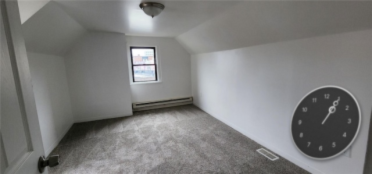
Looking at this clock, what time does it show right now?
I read 1:05
